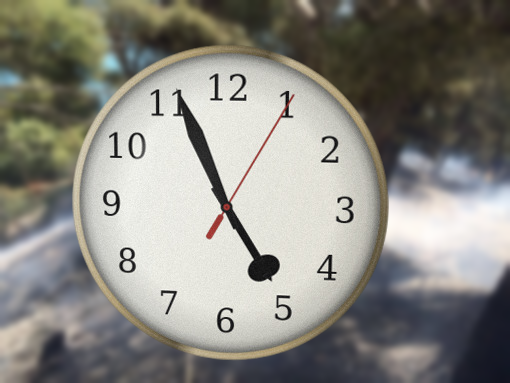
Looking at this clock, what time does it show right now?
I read 4:56:05
